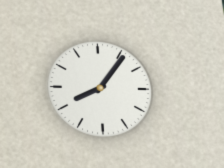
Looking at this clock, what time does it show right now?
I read 8:06
